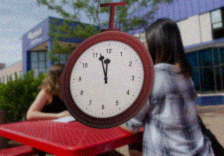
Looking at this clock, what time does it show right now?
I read 11:57
